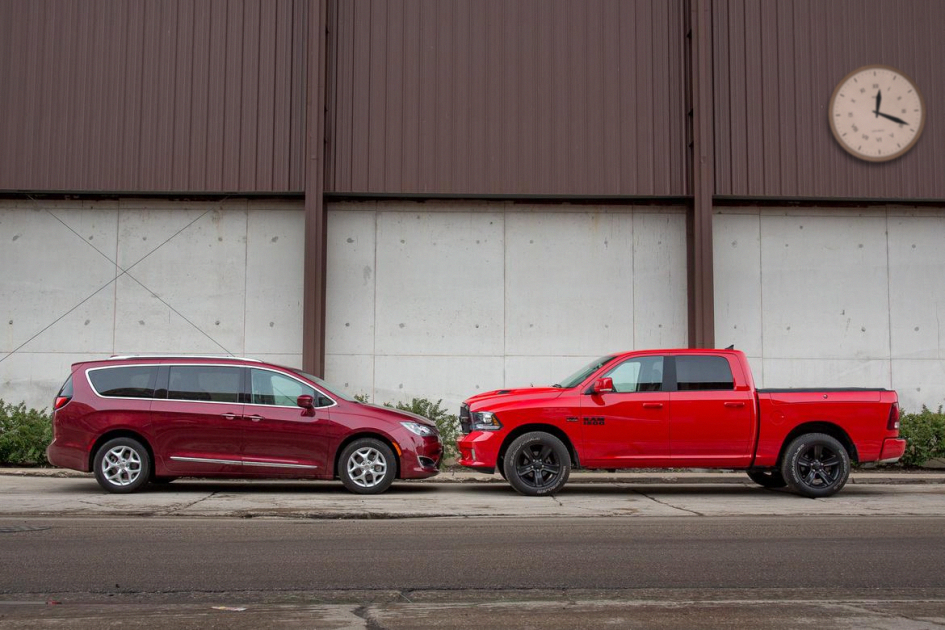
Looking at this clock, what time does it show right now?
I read 12:19
